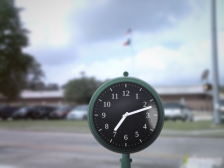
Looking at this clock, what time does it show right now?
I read 7:12
